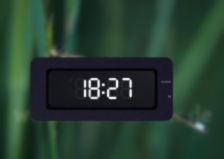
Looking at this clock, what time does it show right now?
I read 18:27
